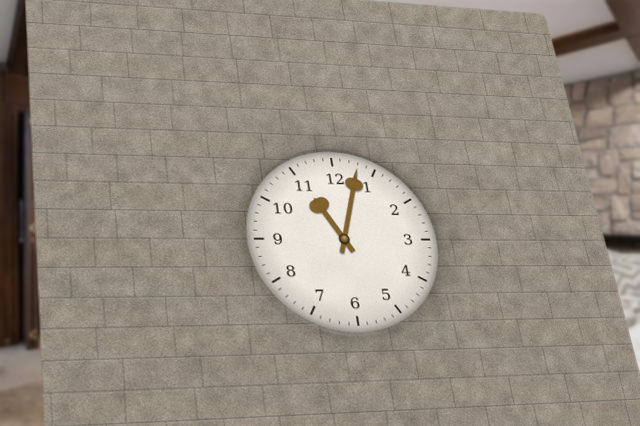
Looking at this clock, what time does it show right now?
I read 11:03
